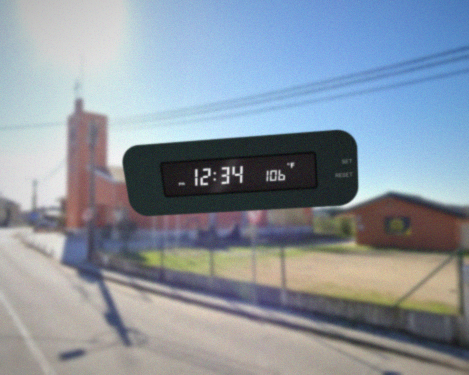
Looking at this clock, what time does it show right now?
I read 12:34
